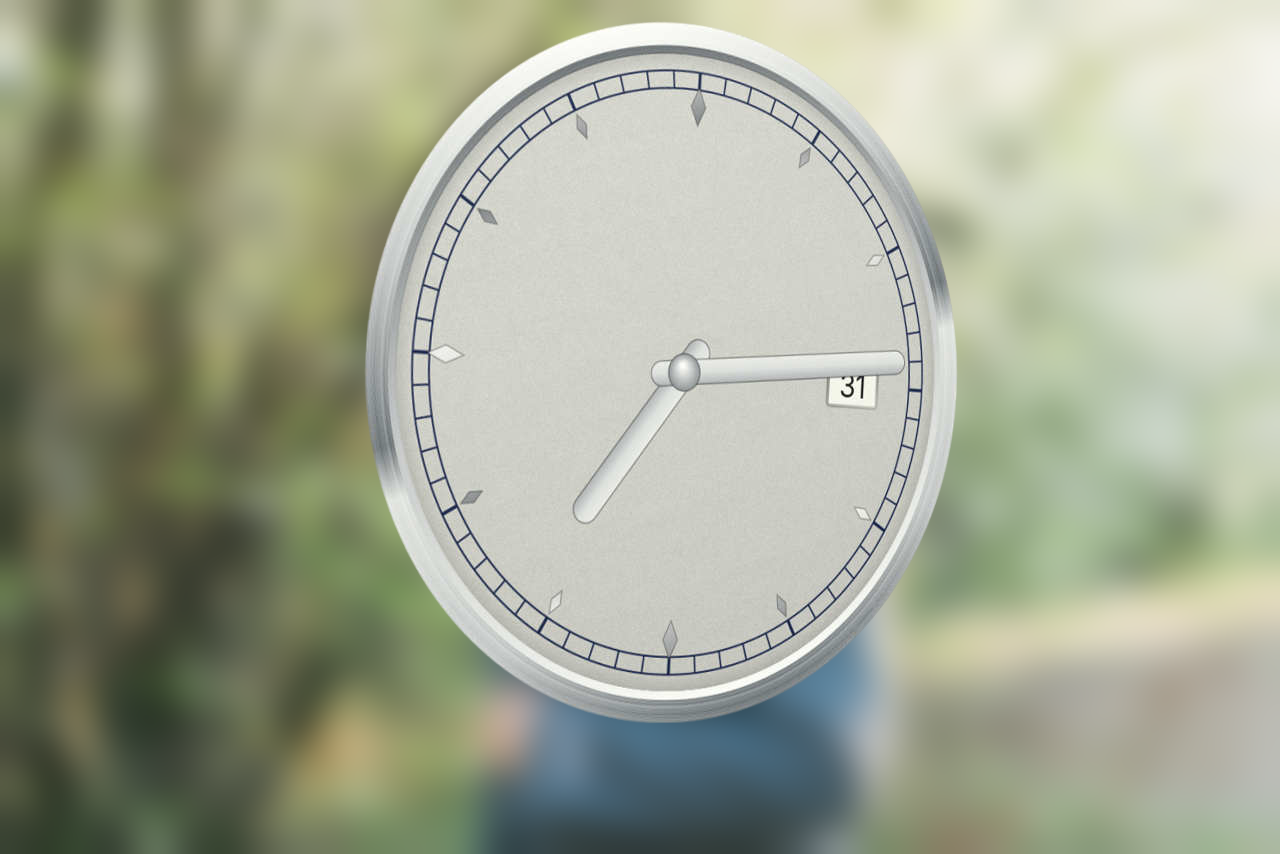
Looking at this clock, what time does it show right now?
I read 7:14
